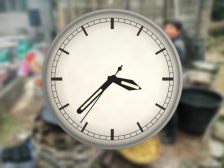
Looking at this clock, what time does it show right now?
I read 3:37:36
